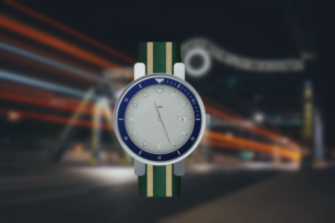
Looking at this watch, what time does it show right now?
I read 11:26
